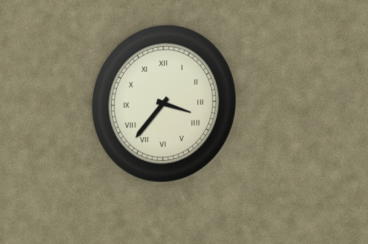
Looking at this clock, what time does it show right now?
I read 3:37
